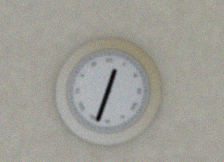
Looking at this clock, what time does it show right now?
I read 12:33
